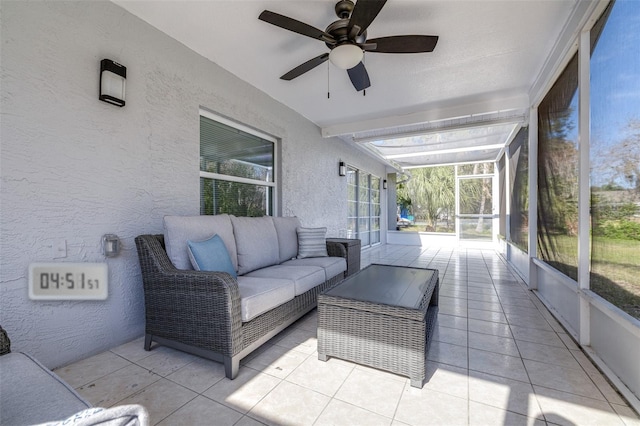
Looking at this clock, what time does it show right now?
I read 4:51
